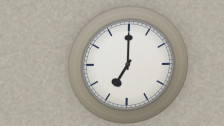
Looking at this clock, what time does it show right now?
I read 7:00
